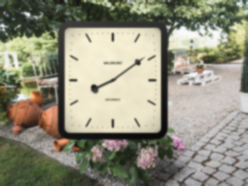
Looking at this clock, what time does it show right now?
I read 8:09
